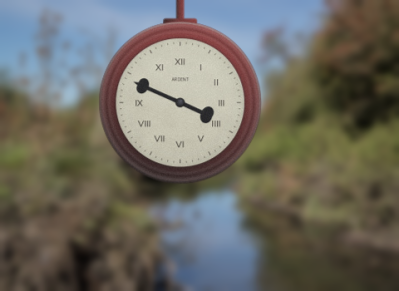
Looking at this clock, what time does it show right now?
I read 3:49
